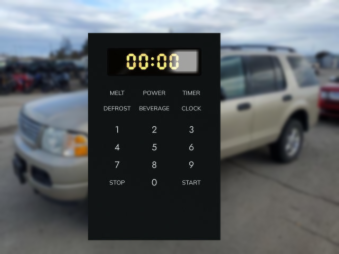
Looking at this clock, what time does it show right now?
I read 0:00
